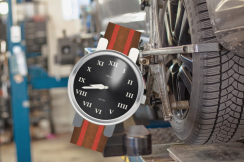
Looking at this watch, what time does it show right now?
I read 8:42
